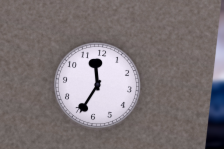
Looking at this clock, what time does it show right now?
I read 11:34
